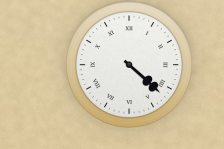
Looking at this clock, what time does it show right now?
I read 4:22
